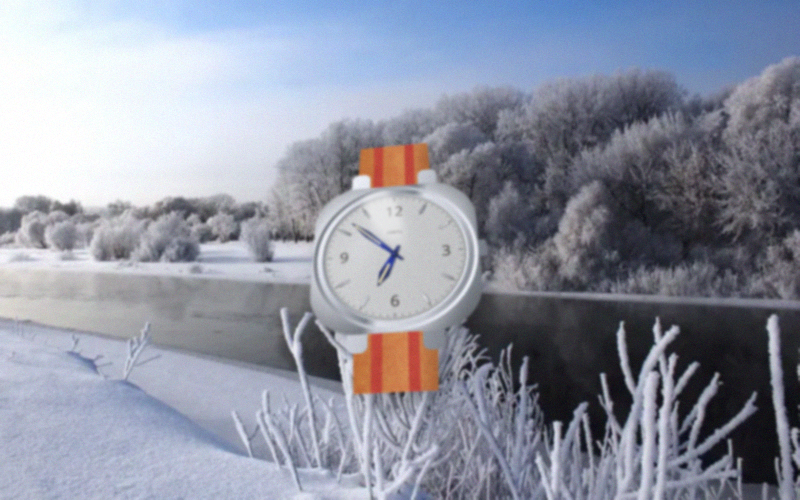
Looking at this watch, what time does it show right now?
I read 6:52
